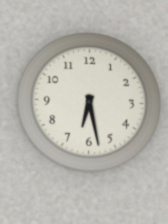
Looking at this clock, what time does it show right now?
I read 6:28
